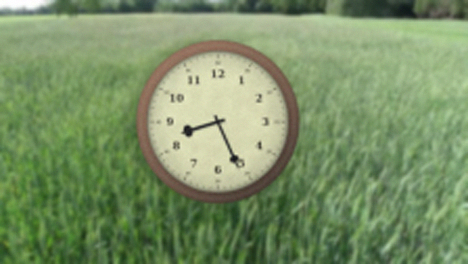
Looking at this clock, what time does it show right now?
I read 8:26
